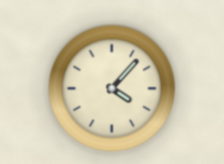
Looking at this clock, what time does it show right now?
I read 4:07
